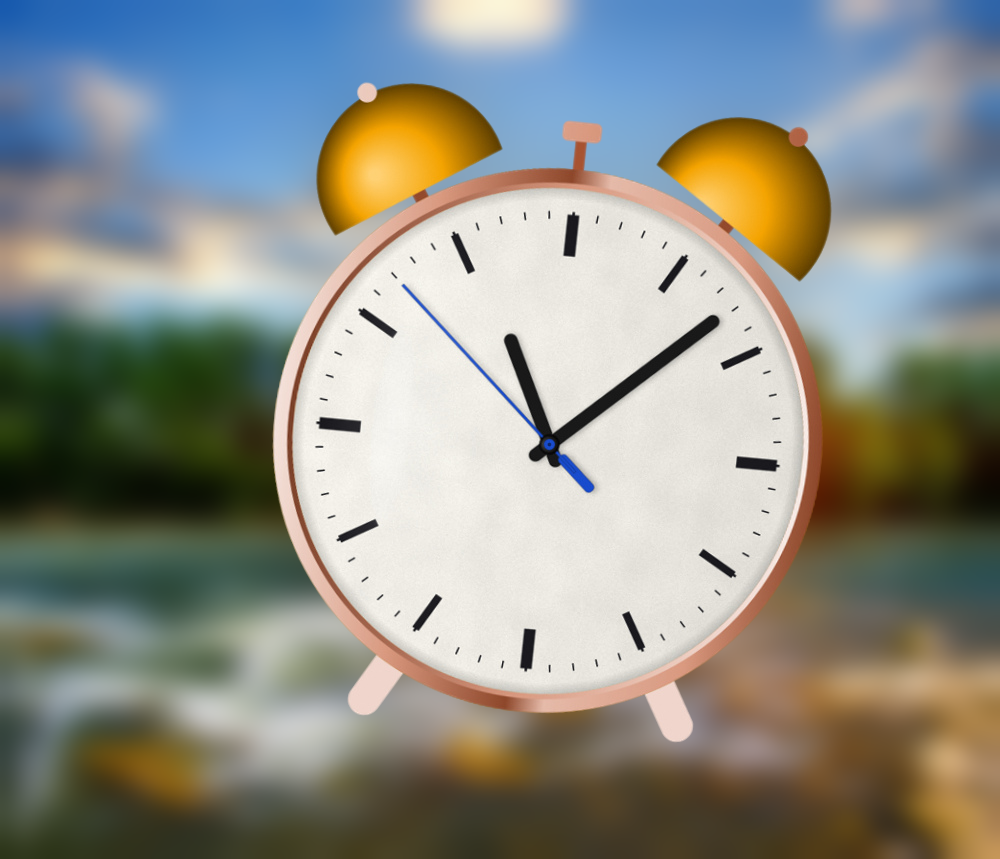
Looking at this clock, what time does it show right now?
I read 11:07:52
